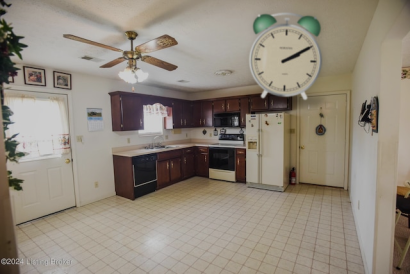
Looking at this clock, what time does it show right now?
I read 2:10
